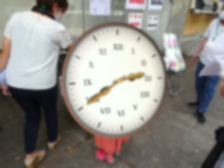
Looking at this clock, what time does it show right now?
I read 2:40
